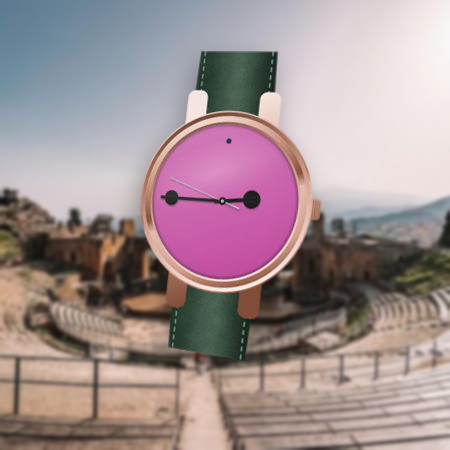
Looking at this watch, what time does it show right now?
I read 2:44:48
